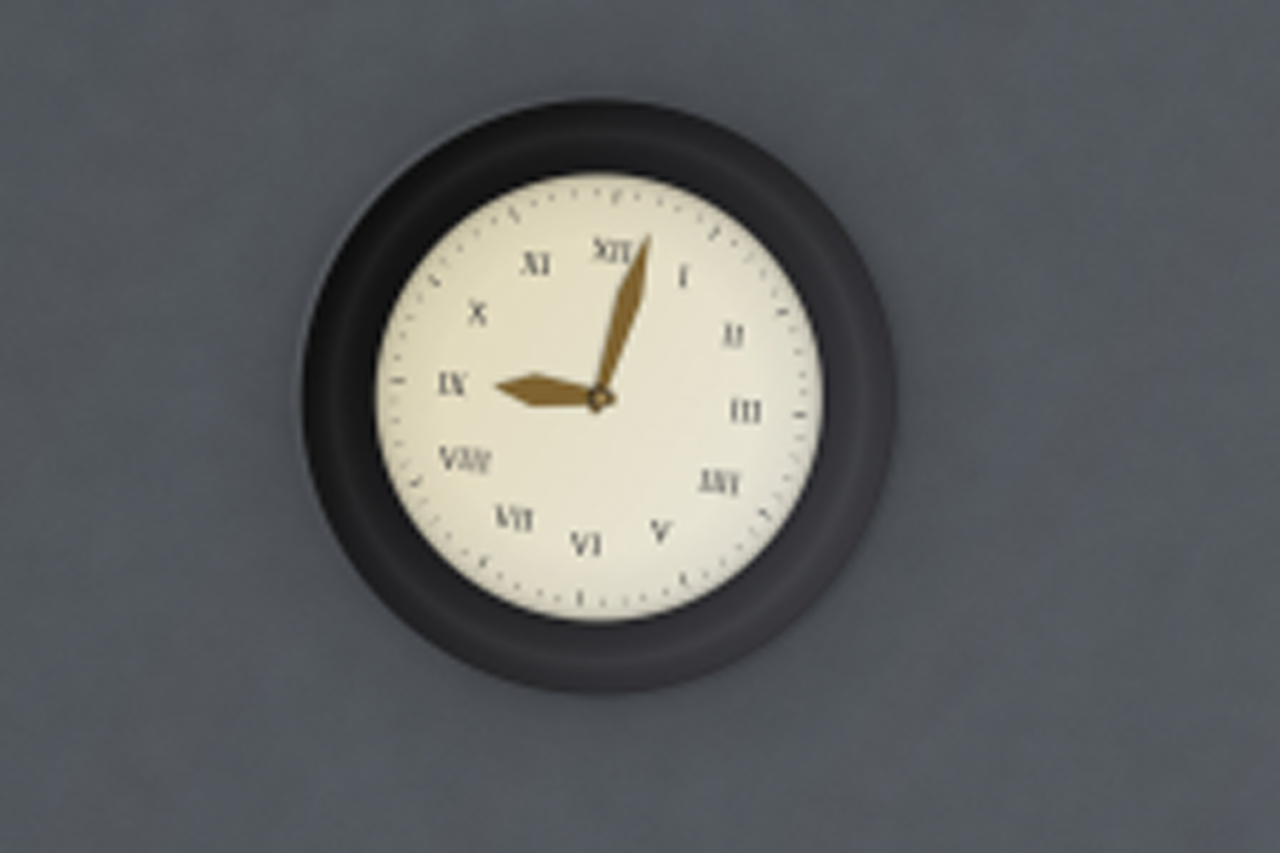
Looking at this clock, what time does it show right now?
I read 9:02
